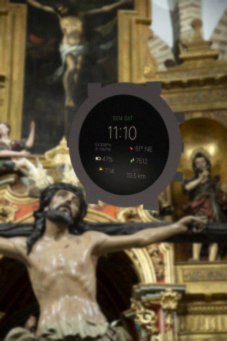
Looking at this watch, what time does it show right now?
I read 11:10
